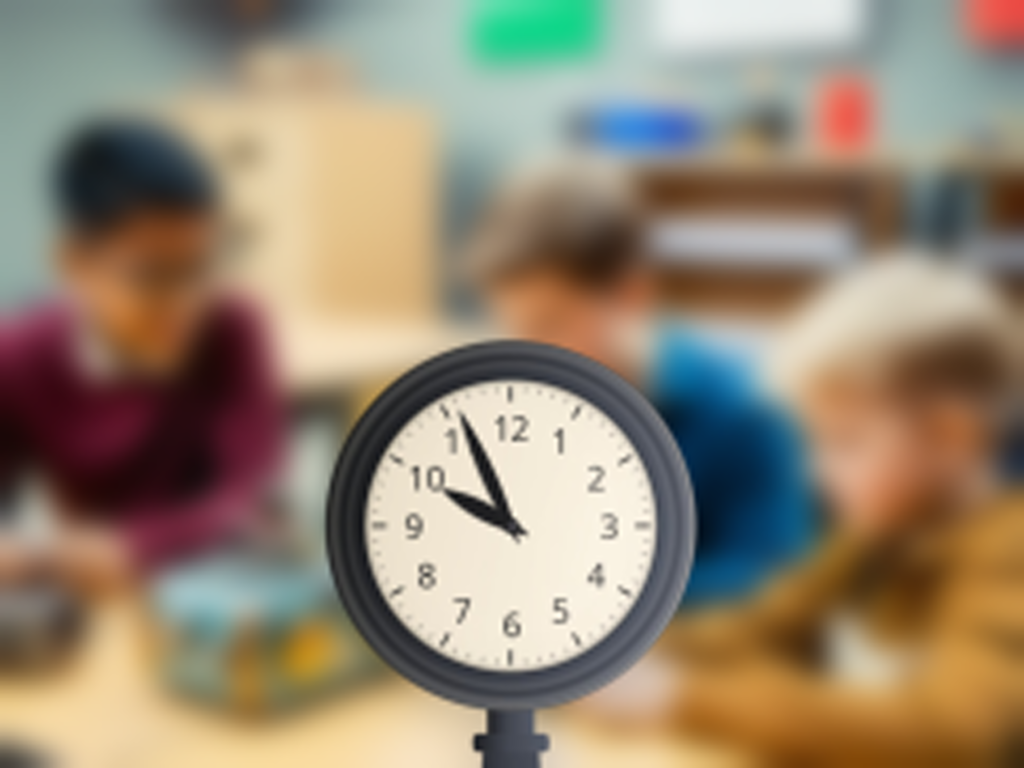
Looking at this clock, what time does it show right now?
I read 9:56
